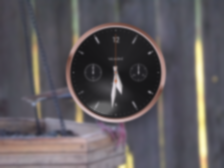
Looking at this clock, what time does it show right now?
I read 5:31
